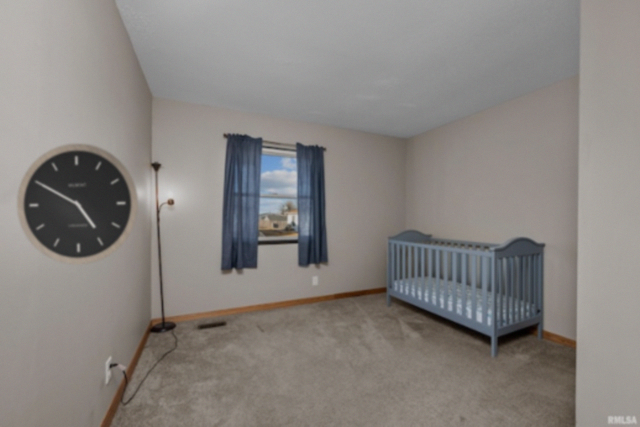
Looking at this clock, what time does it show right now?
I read 4:50
